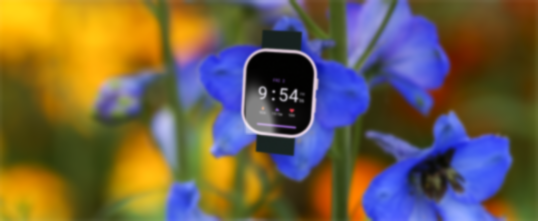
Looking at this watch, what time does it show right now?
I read 9:54
